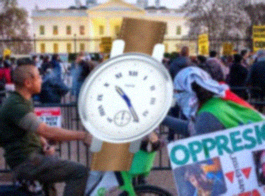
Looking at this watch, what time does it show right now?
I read 10:24
